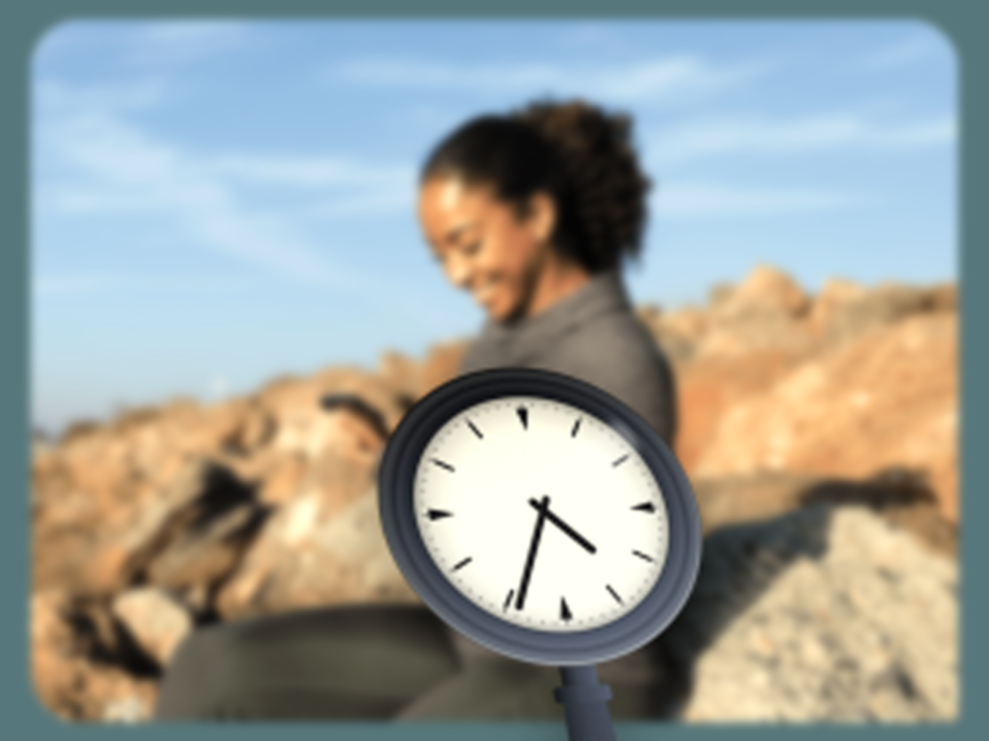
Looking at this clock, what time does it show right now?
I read 4:34
